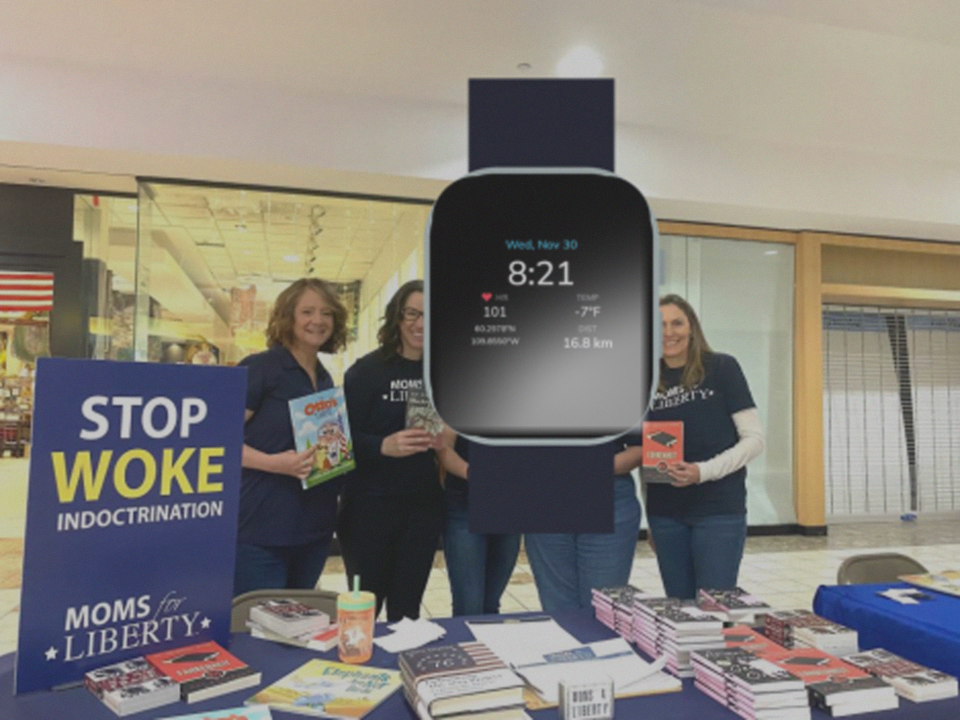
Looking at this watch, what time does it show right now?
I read 8:21
